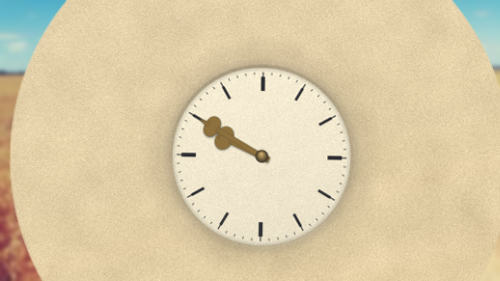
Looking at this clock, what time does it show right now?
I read 9:50
